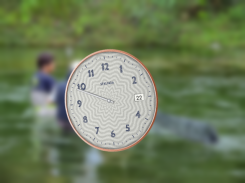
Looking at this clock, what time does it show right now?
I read 9:49
